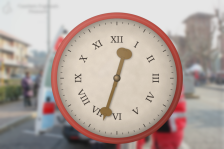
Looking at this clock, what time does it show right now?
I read 12:33
